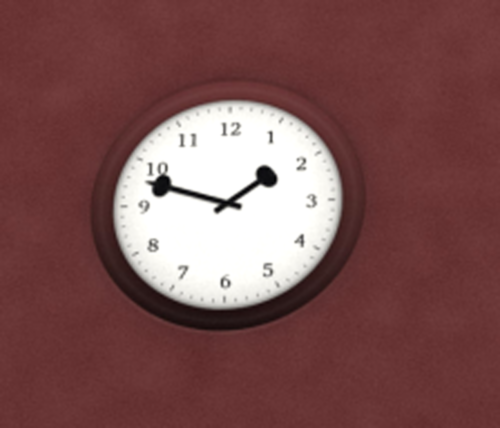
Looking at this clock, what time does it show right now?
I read 1:48
